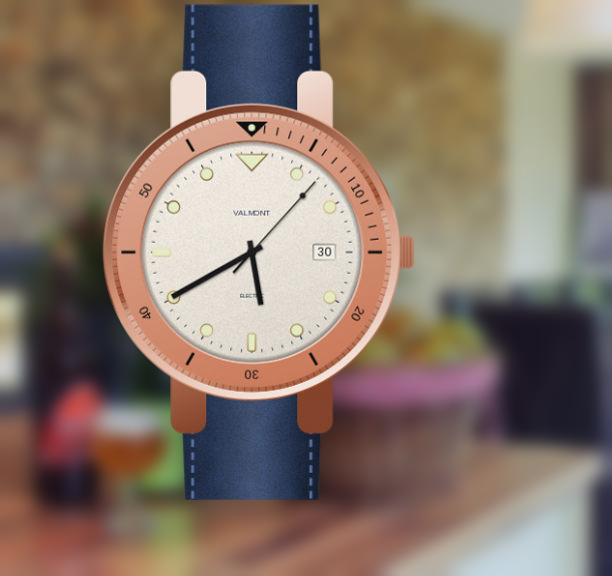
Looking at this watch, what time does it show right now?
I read 5:40:07
